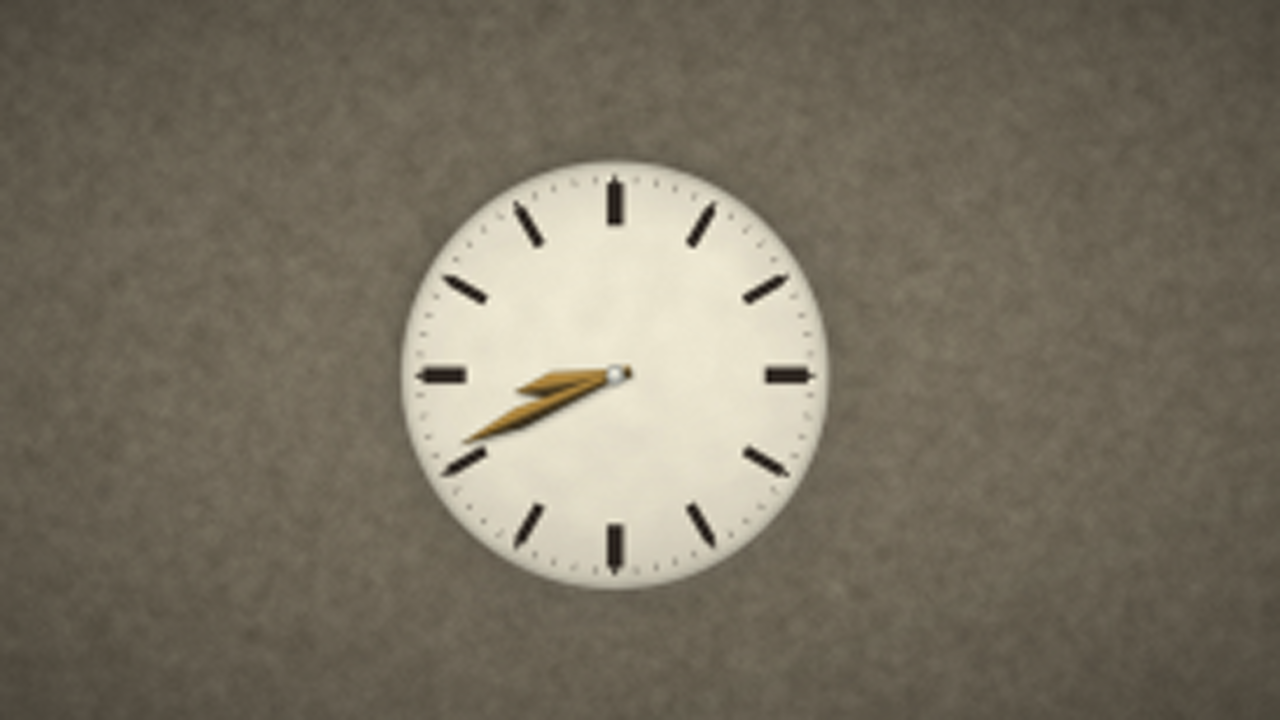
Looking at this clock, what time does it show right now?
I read 8:41
